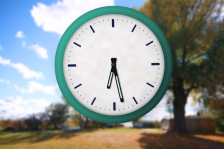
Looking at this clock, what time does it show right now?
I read 6:28
